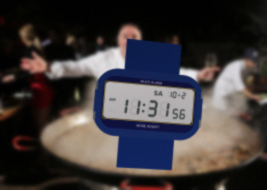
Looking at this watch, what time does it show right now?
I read 11:31:56
